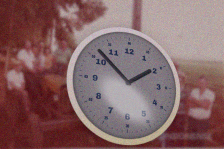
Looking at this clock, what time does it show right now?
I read 1:52
